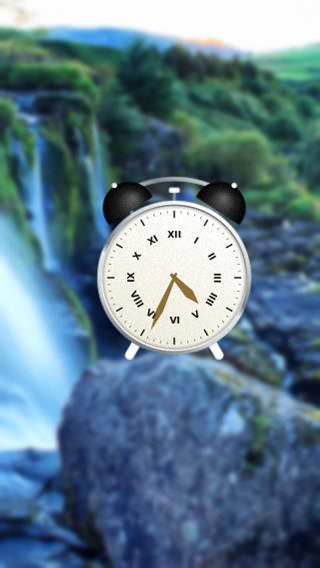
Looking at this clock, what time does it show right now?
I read 4:34
